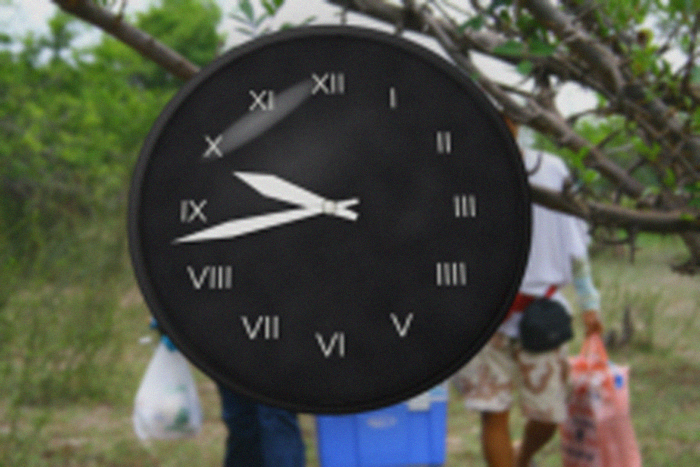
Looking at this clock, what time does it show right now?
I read 9:43
